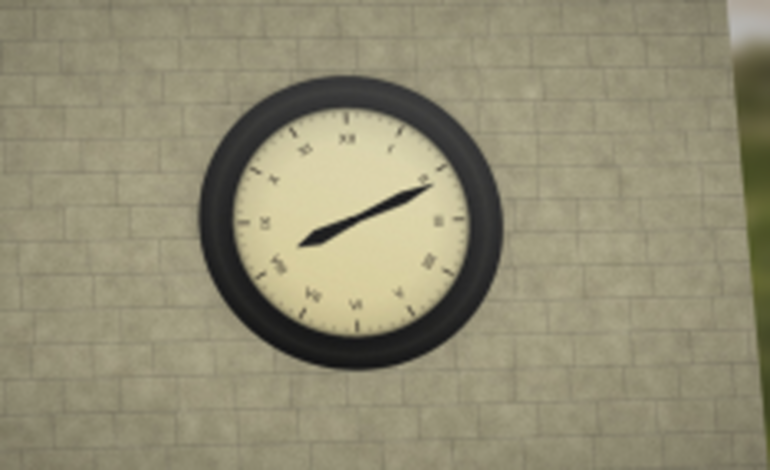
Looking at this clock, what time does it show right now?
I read 8:11
